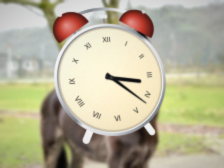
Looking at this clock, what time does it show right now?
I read 3:22
